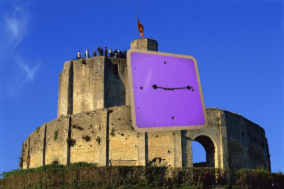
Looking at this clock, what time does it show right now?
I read 9:14
